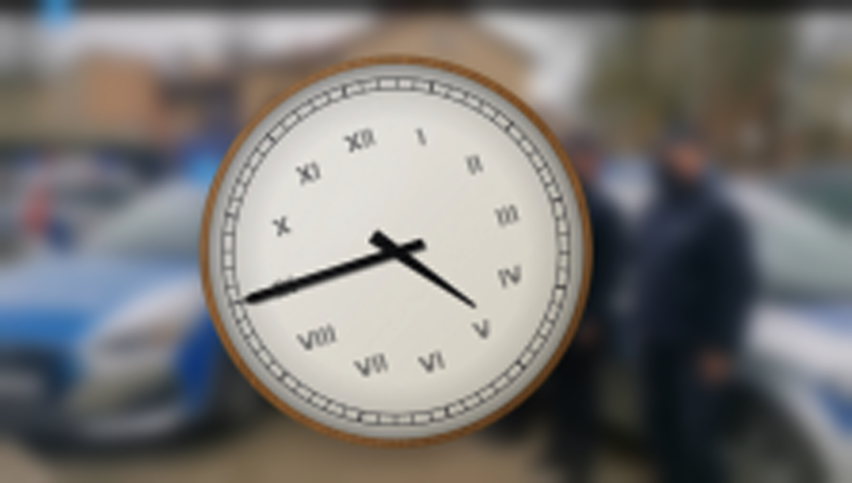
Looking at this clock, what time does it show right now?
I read 4:45
